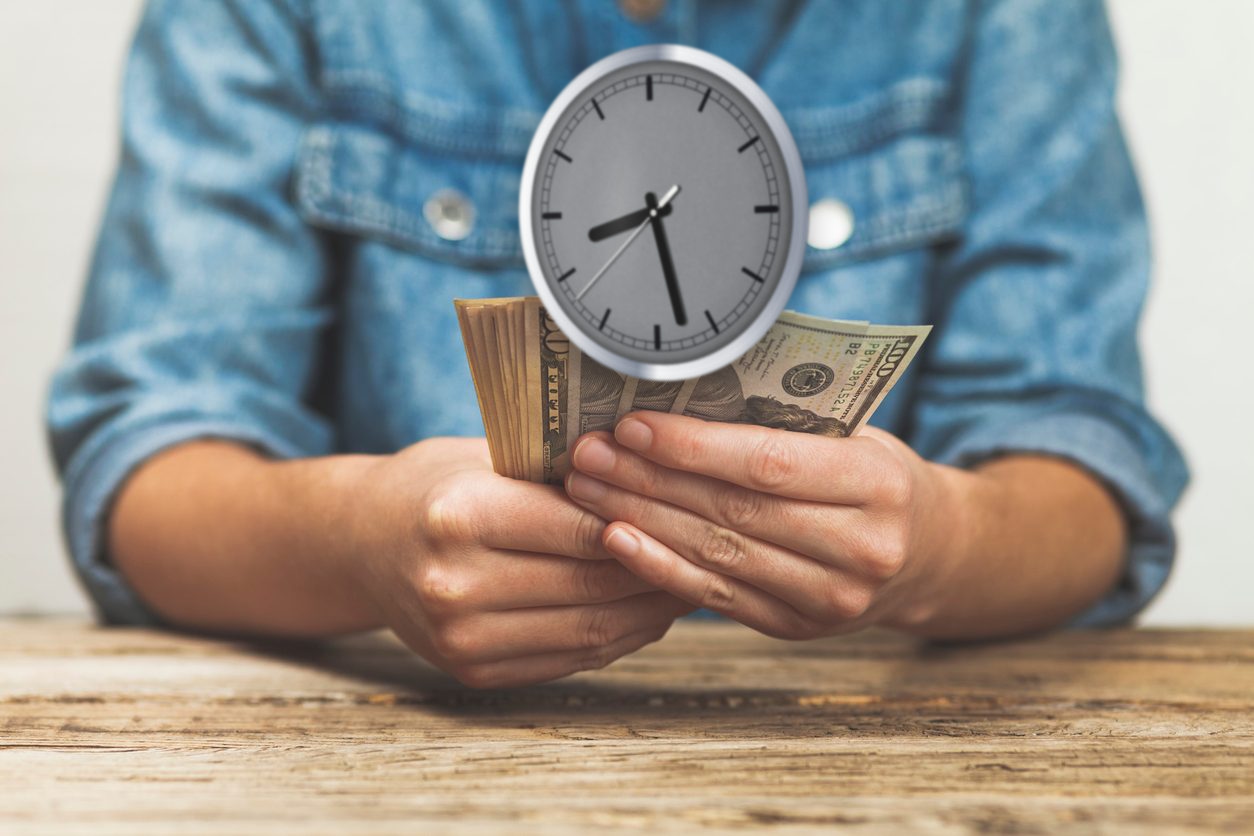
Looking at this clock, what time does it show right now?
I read 8:27:38
